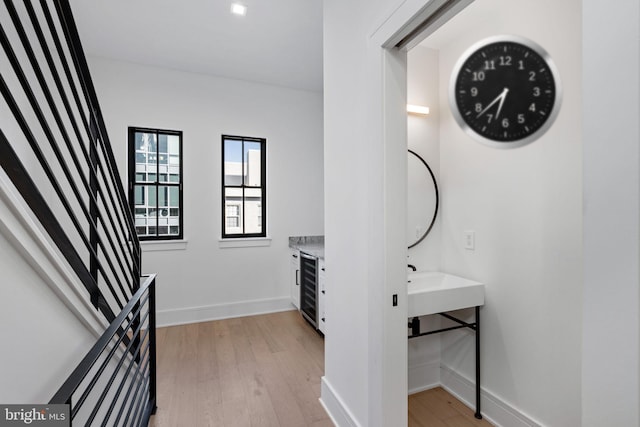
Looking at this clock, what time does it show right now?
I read 6:38
